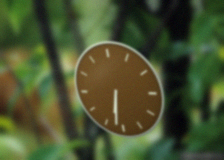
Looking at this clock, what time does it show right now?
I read 6:32
